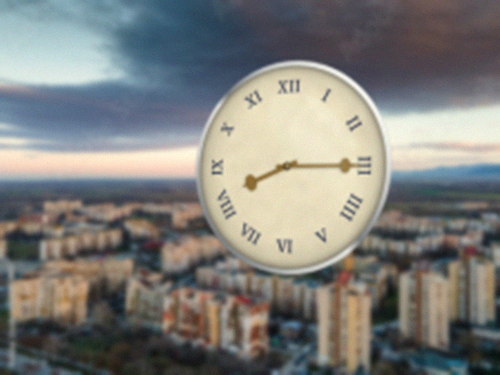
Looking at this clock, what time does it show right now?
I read 8:15
